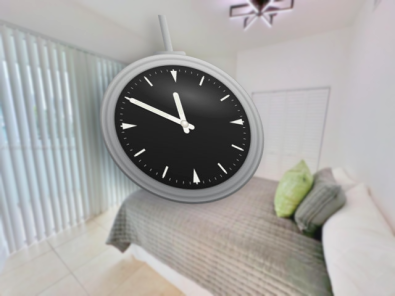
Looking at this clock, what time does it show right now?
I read 11:50
